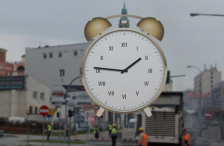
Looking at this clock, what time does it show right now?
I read 1:46
